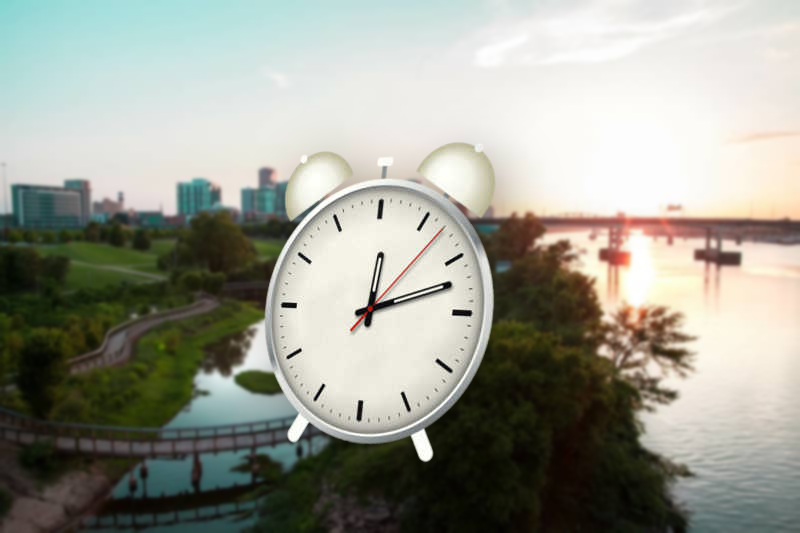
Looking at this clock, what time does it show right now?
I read 12:12:07
